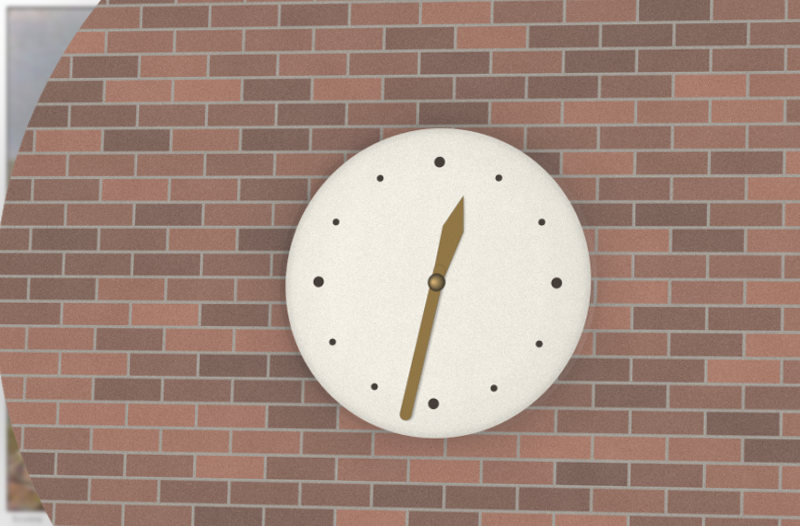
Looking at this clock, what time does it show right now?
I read 12:32
